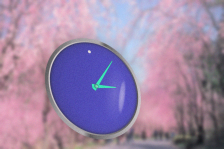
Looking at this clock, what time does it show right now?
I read 3:07
